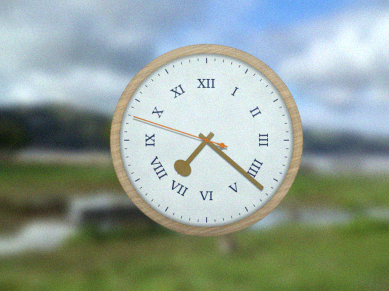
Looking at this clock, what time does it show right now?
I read 7:21:48
